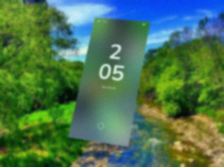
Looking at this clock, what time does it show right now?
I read 2:05
